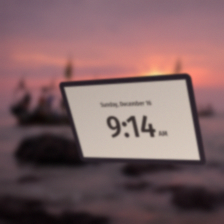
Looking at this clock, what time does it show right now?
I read 9:14
